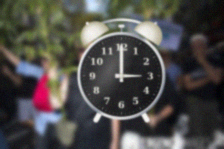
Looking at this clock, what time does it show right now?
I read 3:00
